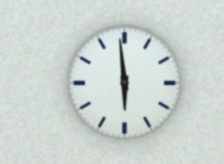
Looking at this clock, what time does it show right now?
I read 5:59
